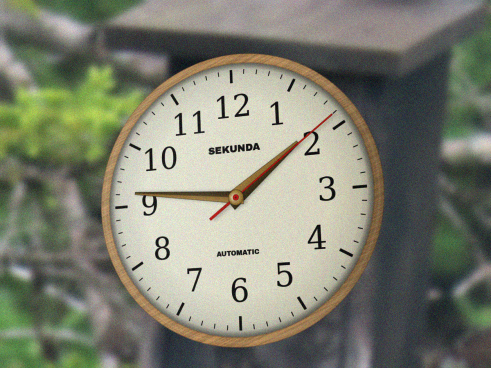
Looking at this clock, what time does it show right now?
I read 1:46:09
